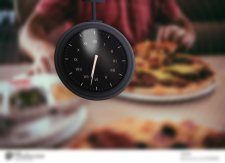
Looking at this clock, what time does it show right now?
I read 6:32
